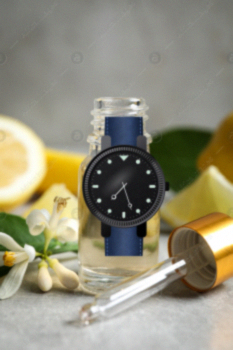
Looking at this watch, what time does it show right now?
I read 7:27
